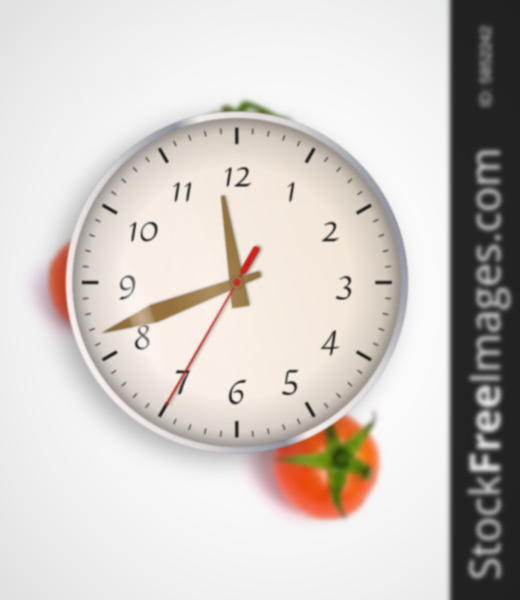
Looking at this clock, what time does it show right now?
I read 11:41:35
